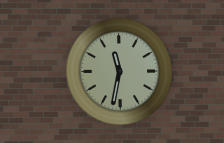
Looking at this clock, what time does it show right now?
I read 11:32
